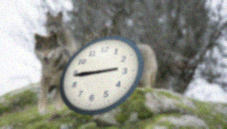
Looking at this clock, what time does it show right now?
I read 2:44
